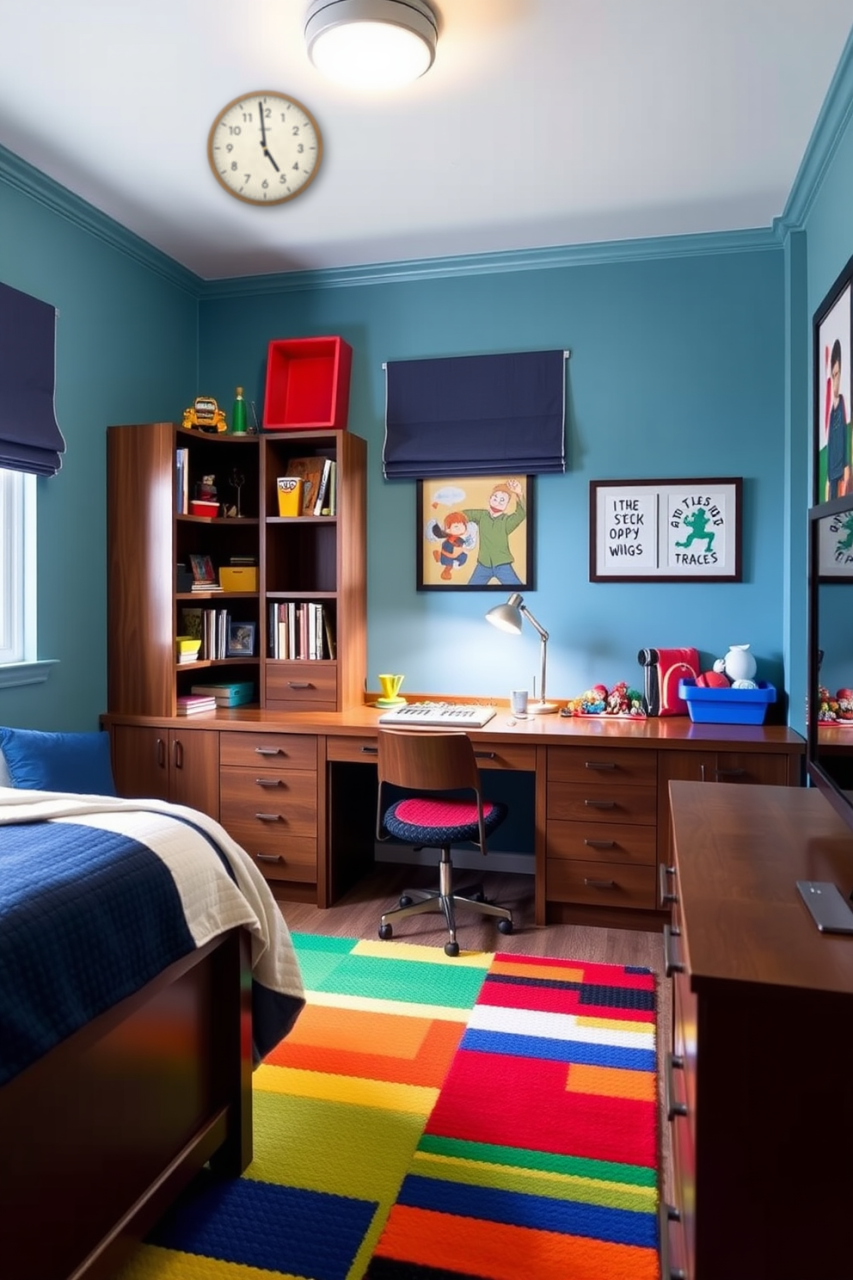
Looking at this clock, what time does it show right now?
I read 4:59
